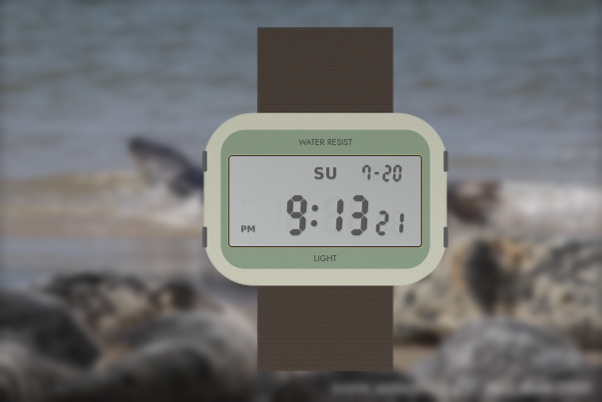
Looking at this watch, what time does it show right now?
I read 9:13:21
